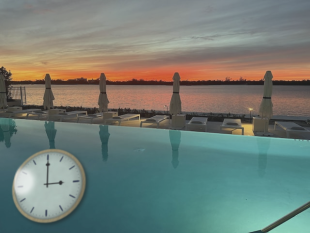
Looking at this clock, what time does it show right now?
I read 3:00
